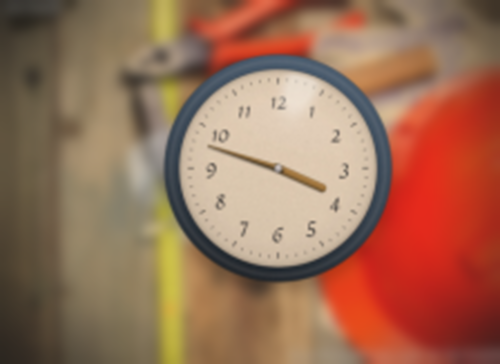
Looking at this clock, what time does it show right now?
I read 3:48
